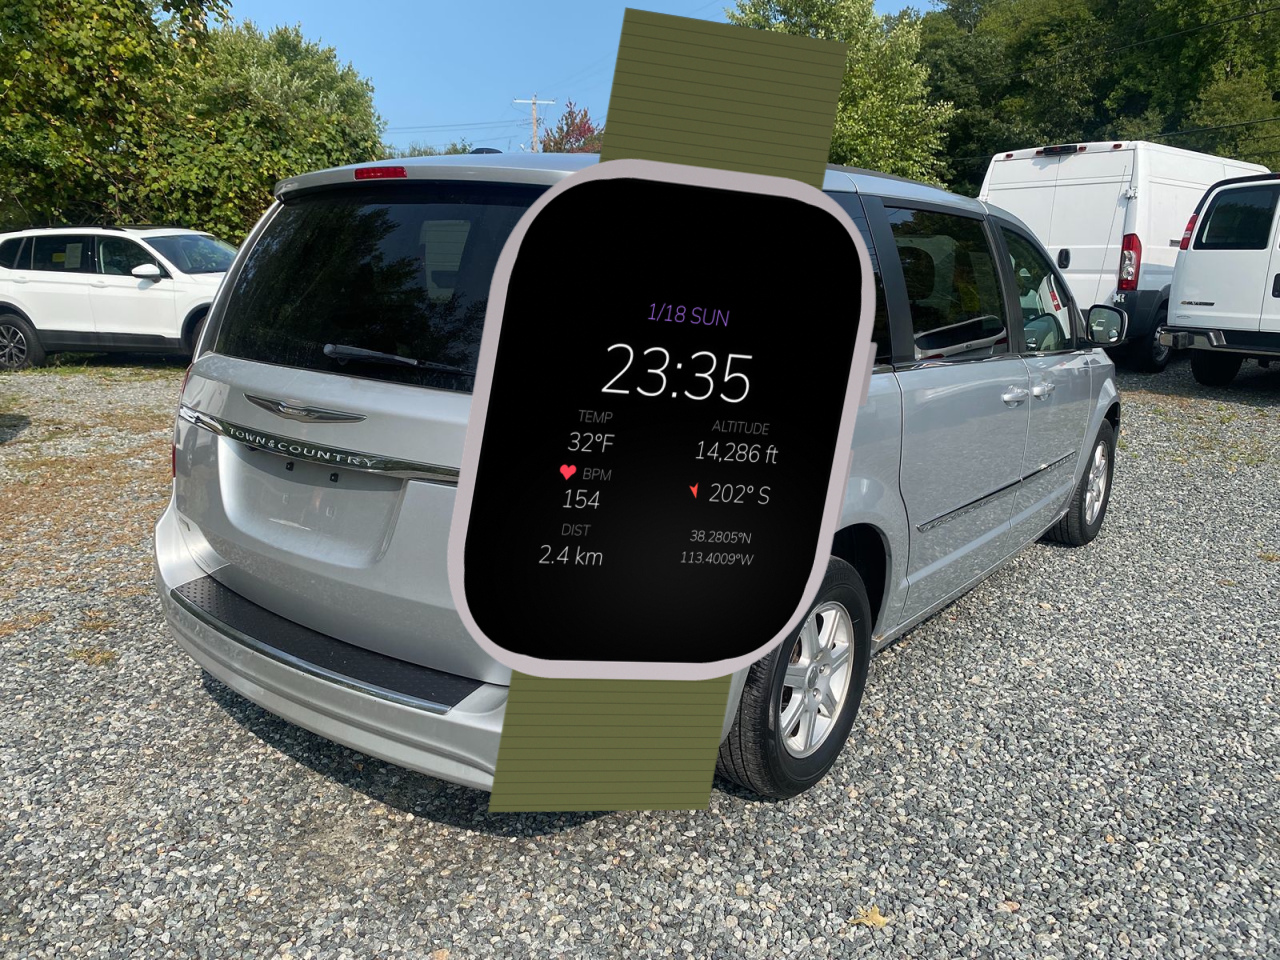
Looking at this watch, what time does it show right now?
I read 23:35
